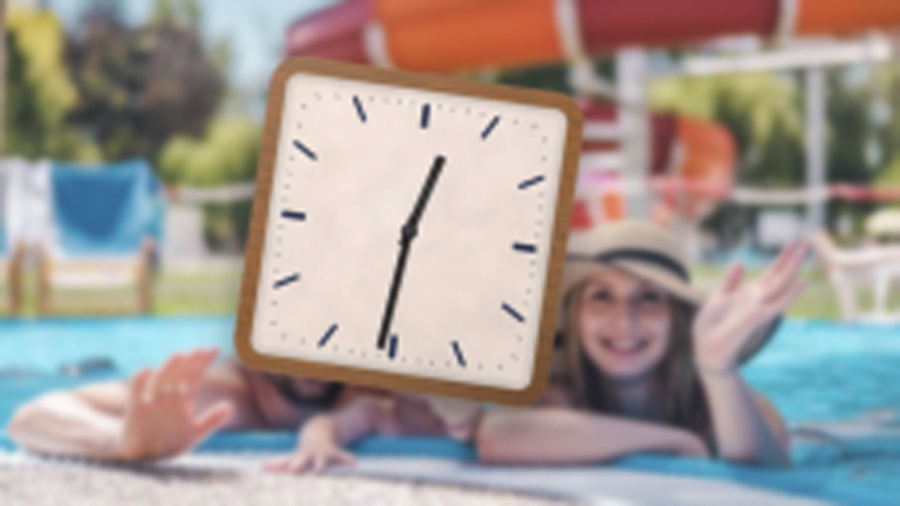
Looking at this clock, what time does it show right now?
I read 12:31
